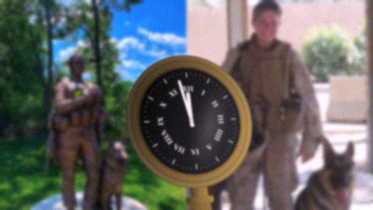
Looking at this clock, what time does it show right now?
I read 11:58
